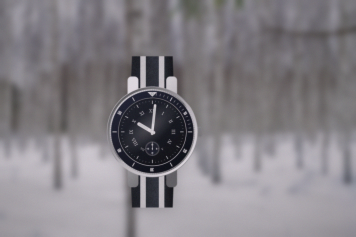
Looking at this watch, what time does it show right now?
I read 10:01
